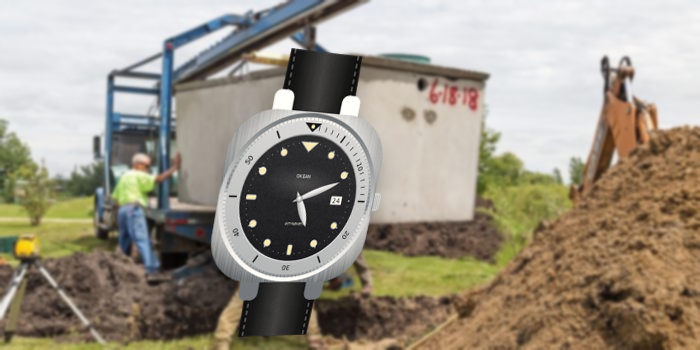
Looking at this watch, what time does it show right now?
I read 5:11
